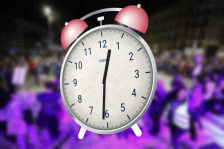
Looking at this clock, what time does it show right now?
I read 12:31
